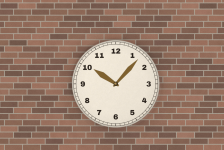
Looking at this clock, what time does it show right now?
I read 10:07
